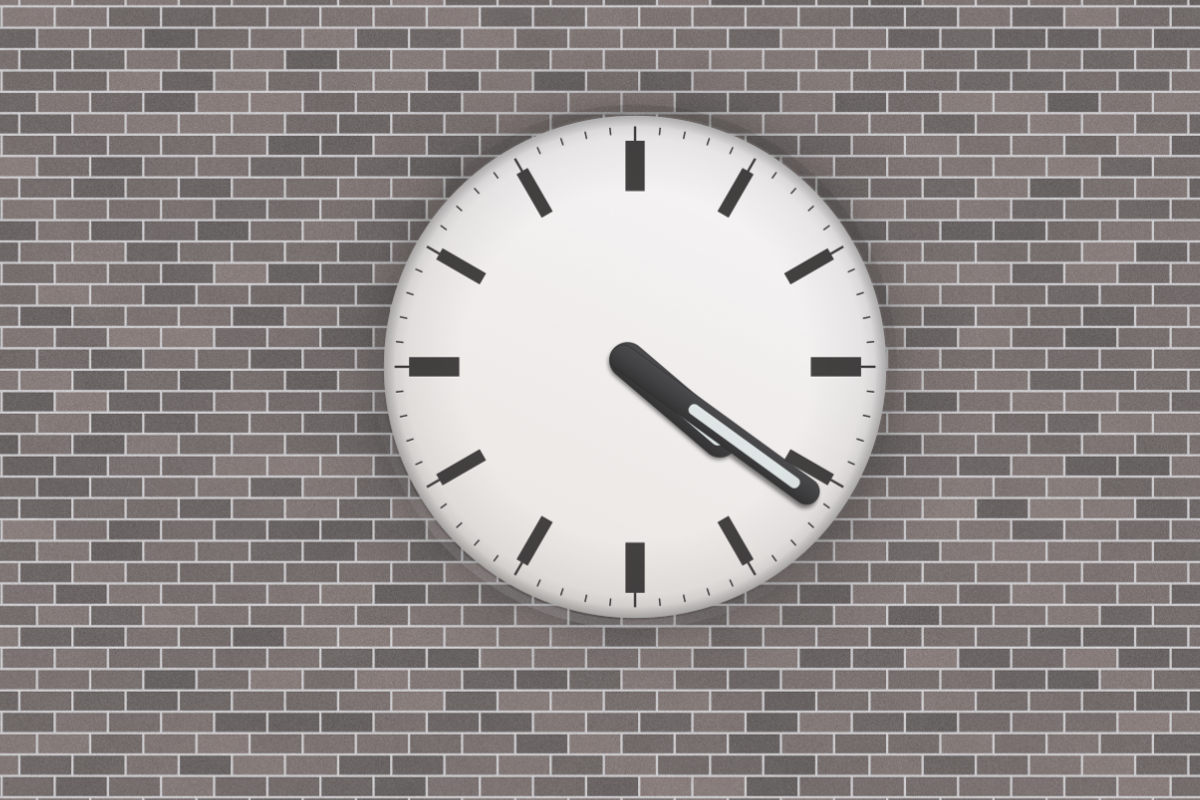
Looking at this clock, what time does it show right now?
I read 4:21
